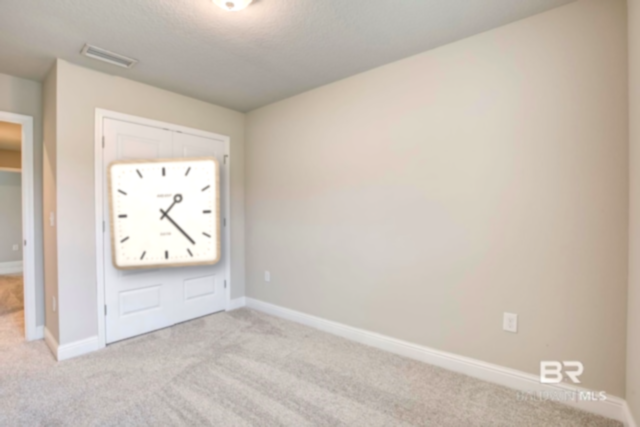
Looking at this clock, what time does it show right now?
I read 1:23
